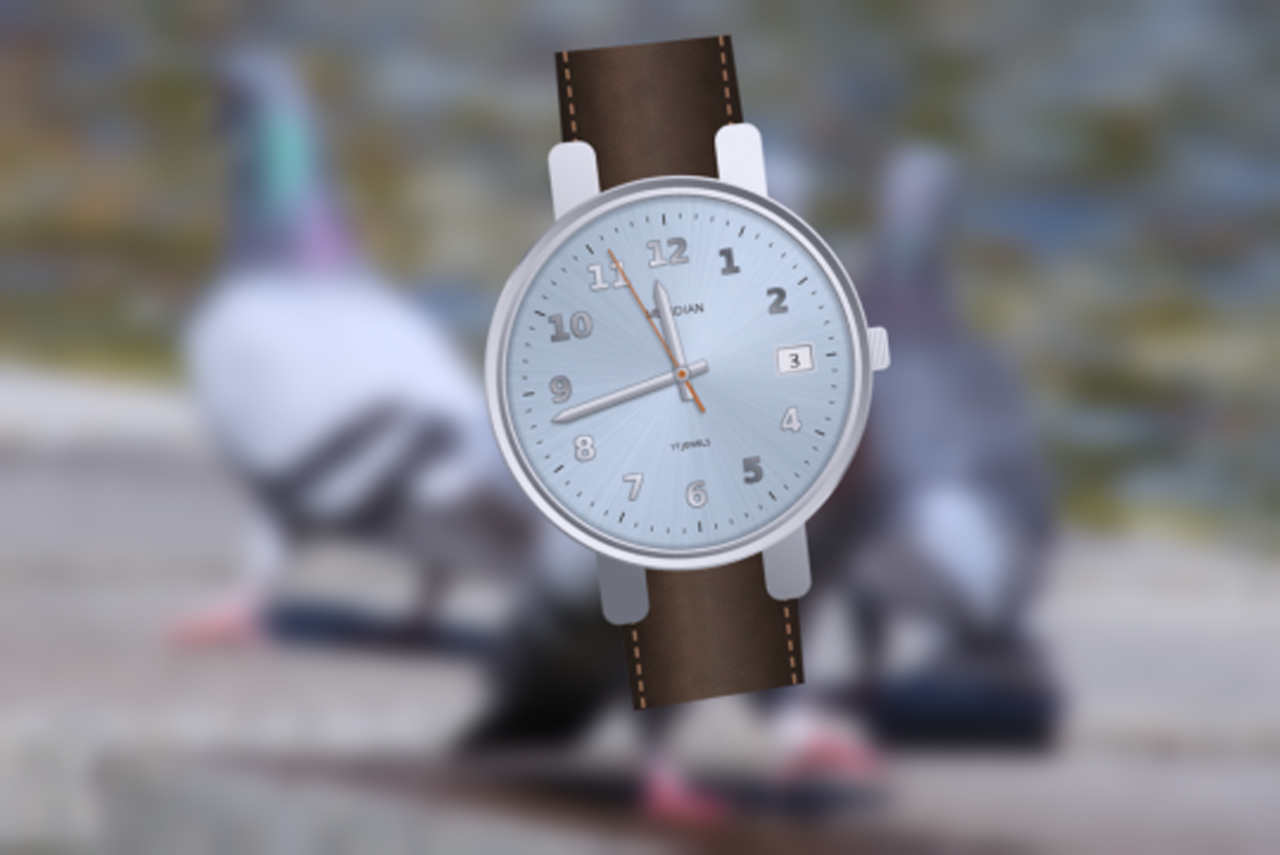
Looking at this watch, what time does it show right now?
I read 11:42:56
